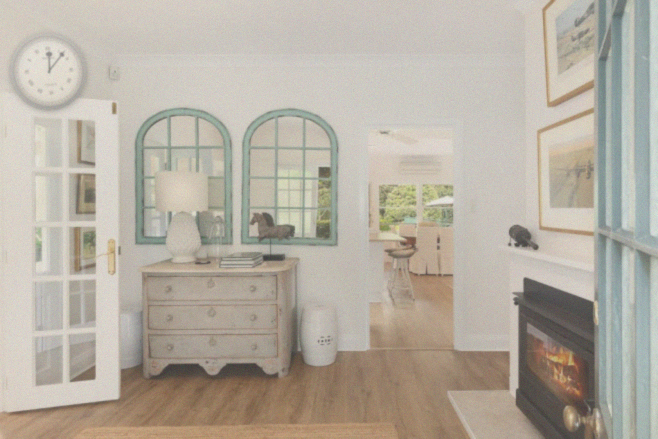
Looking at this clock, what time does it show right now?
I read 12:07
